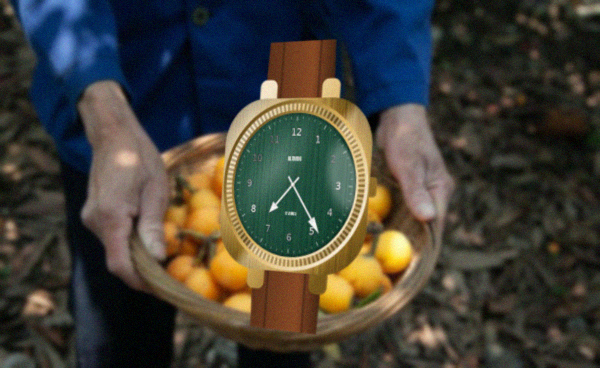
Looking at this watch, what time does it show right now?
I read 7:24
